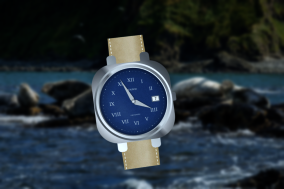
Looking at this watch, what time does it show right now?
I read 3:56
